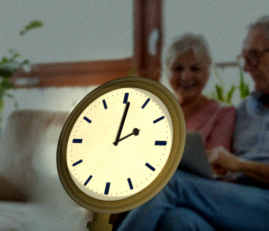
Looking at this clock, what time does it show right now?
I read 2:01
